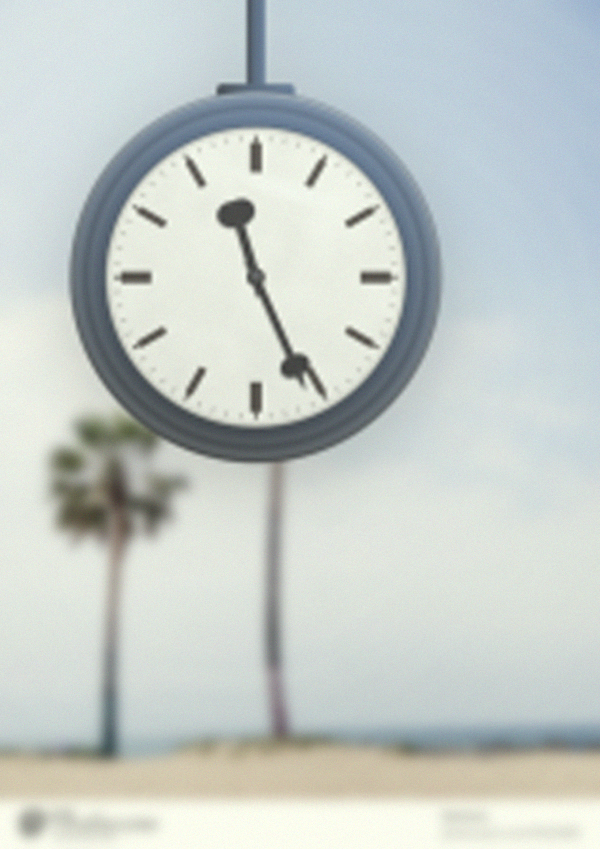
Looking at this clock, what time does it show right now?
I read 11:26
